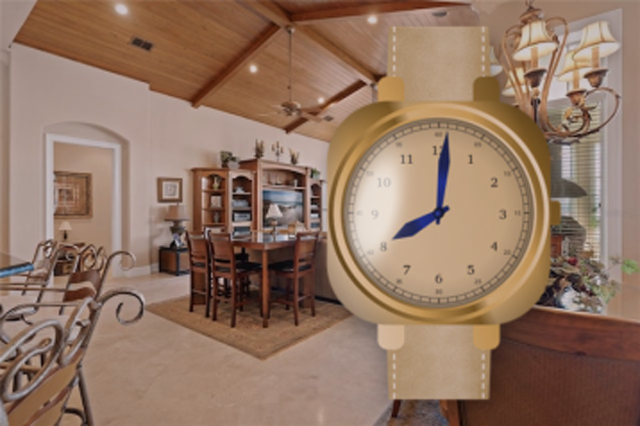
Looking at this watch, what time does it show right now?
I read 8:01
